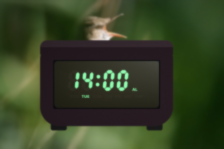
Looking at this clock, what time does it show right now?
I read 14:00
